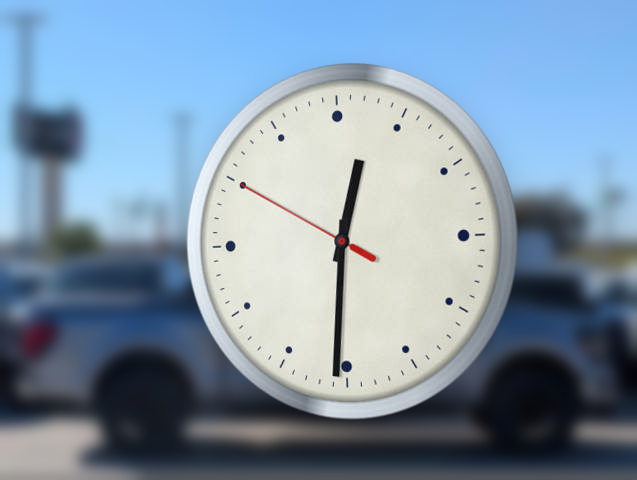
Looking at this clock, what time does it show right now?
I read 12:30:50
